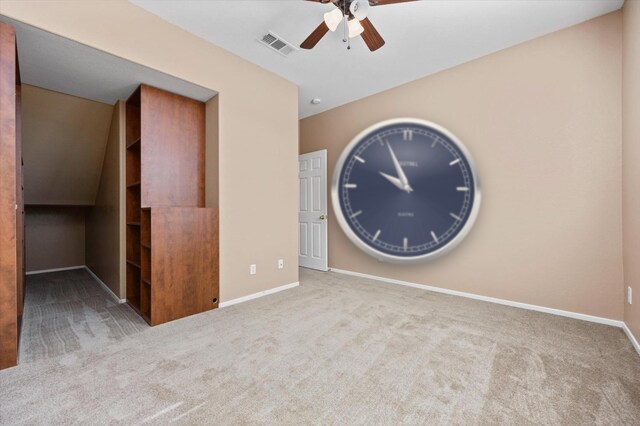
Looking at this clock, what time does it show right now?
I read 9:56
